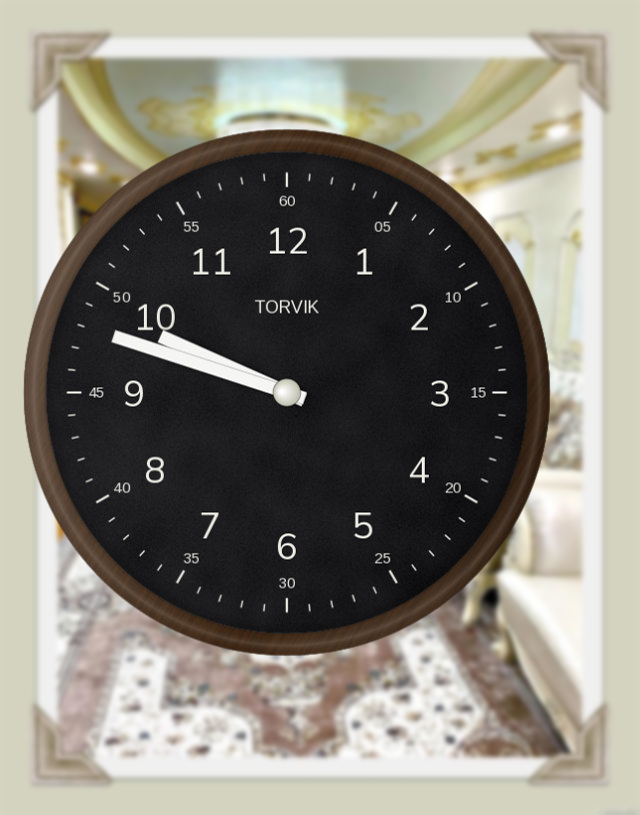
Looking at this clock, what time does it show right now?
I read 9:48
